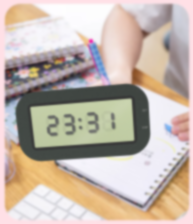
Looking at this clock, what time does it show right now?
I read 23:31
